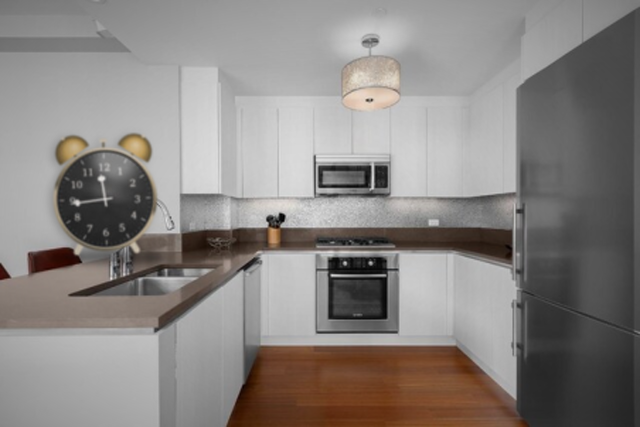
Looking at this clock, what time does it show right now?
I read 11:44
